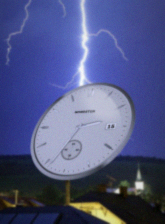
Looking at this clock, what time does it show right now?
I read 2:34
